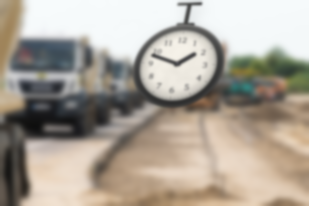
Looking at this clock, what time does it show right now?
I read 1:48
